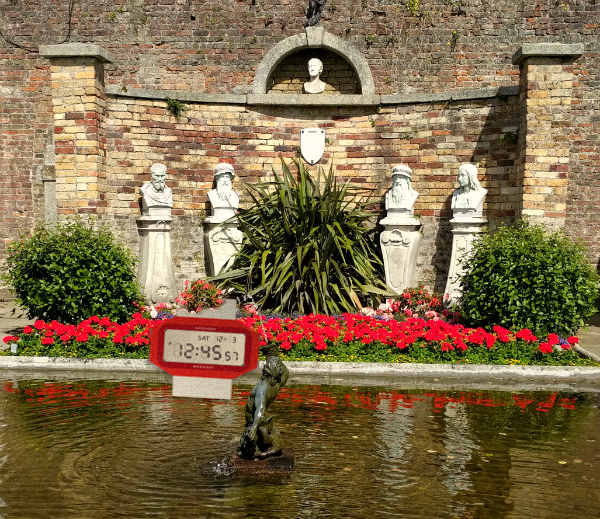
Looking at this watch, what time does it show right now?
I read 12:45:57
